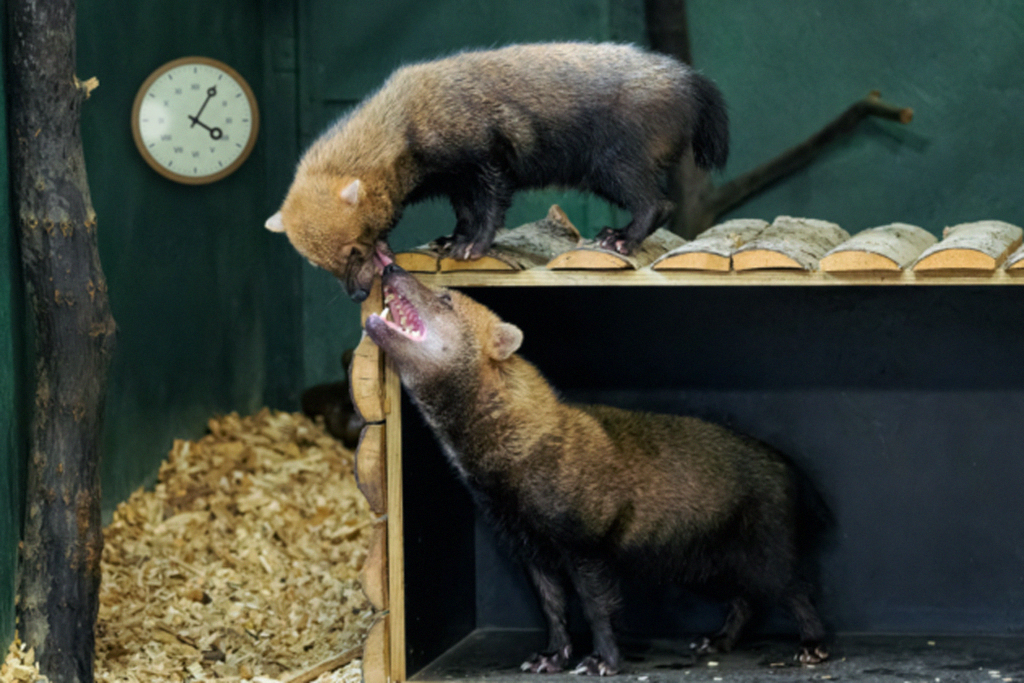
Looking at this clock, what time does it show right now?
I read 4:05
